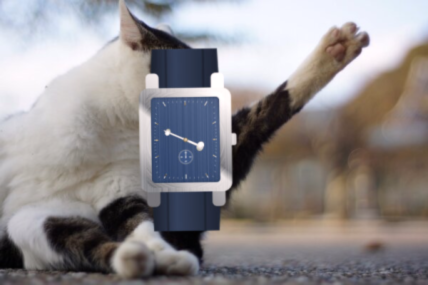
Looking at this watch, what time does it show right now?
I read 3:49
